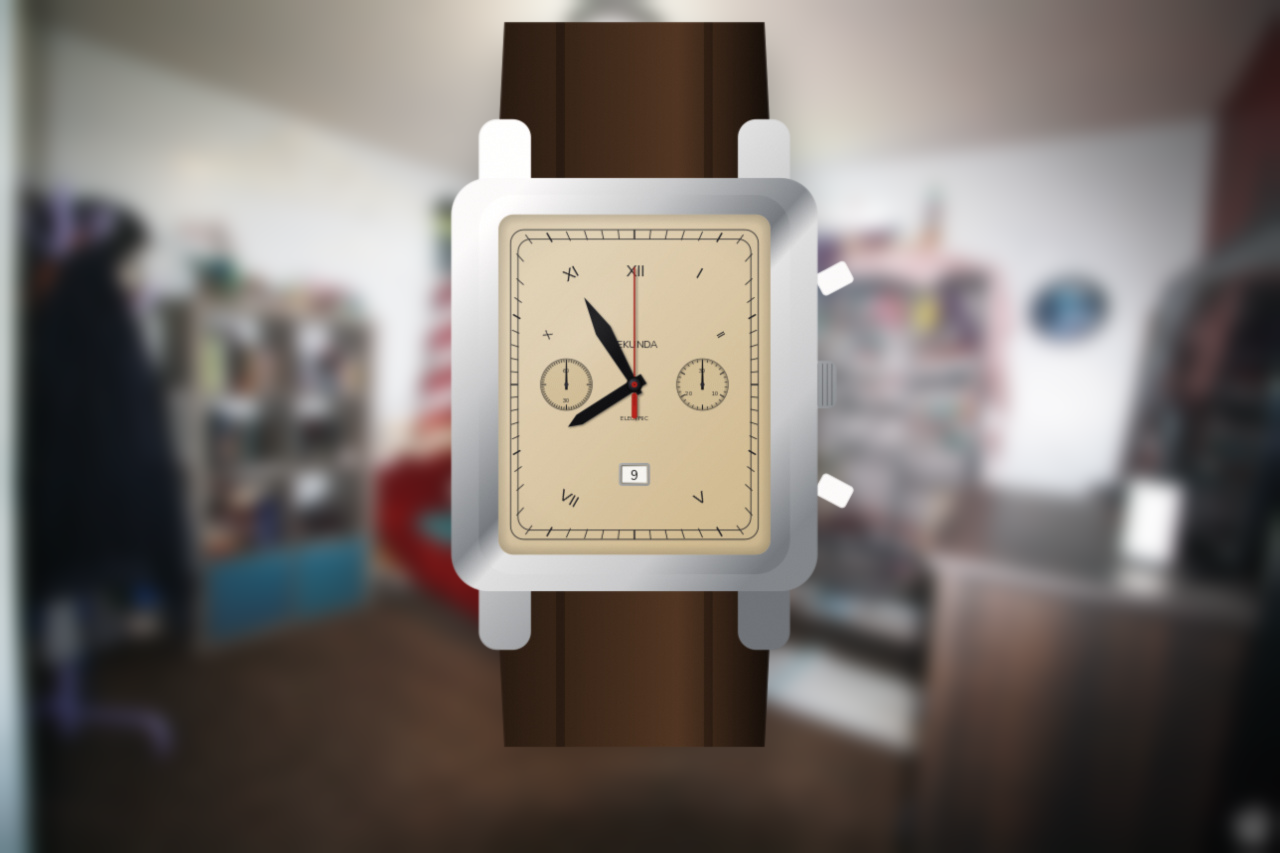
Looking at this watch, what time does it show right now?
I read 7:55
